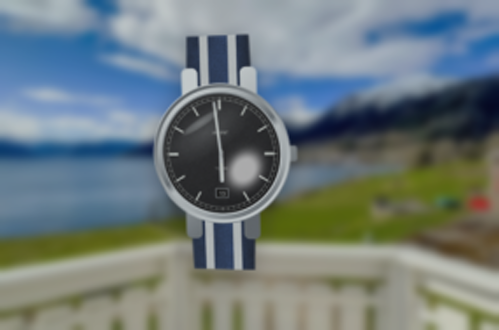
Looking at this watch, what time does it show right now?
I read 5:59
